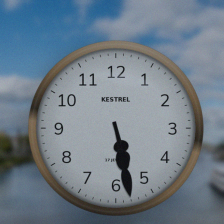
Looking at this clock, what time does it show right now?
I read 5:28
